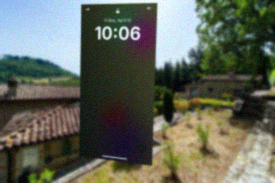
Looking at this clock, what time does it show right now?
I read 10:06
